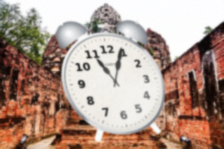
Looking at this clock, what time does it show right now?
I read 11:04
